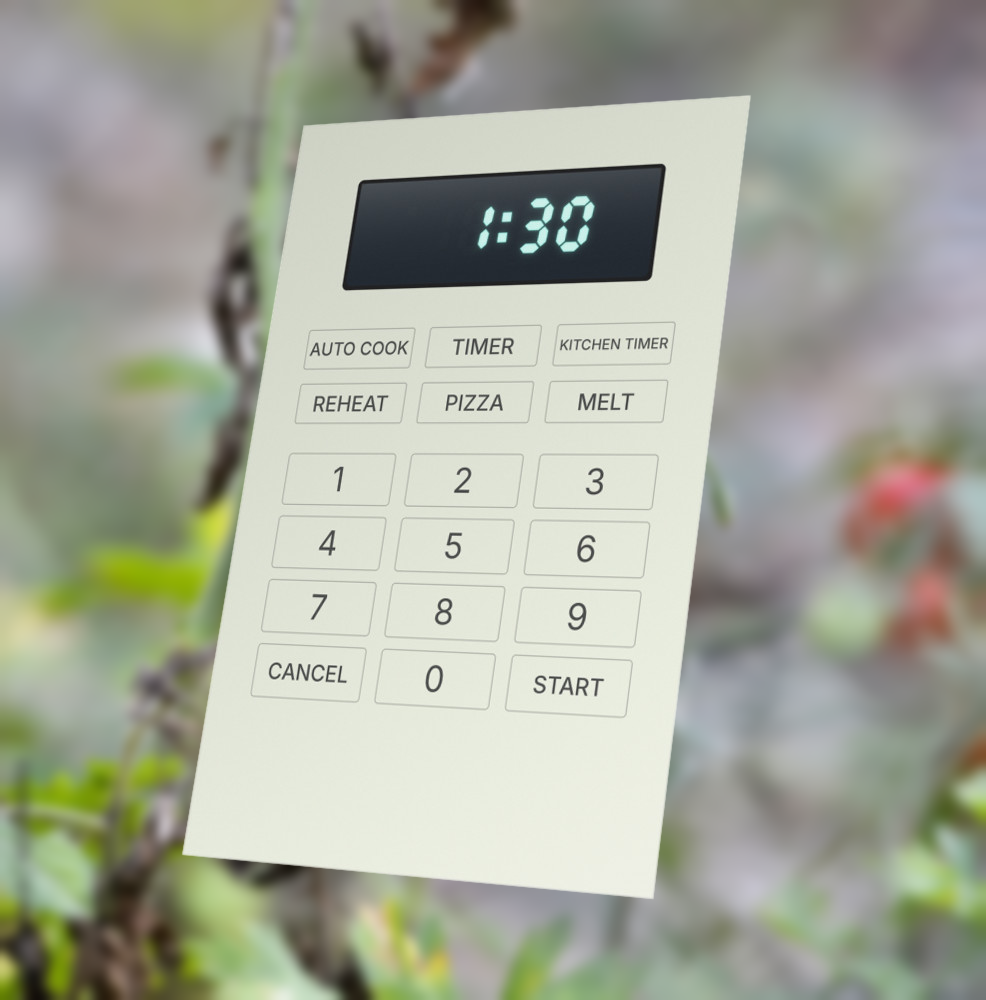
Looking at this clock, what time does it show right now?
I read 1:30
